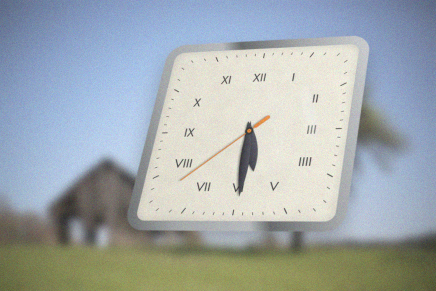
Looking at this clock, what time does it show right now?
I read 5:29:38
